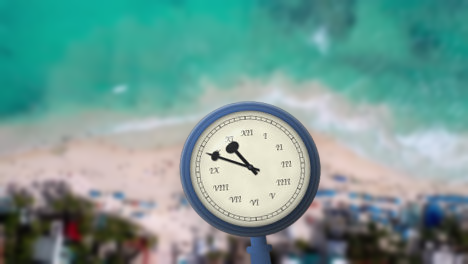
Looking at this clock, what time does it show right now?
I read 10:49
